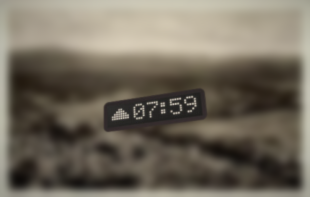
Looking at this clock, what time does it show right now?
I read 7:59
